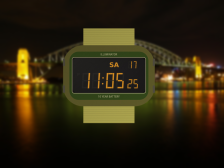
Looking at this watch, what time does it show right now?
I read 11:05:25
